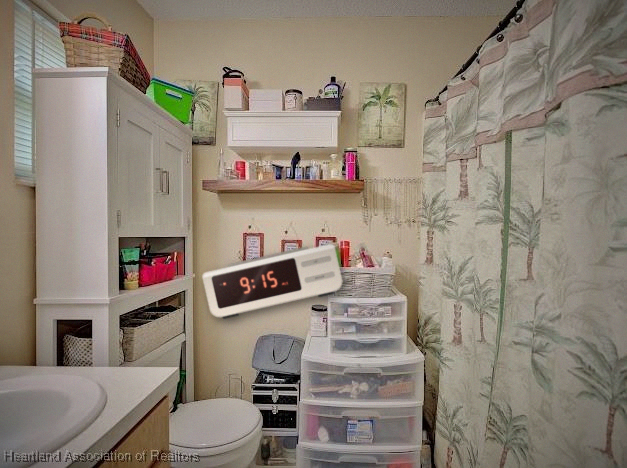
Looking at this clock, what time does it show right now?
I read 9:15
